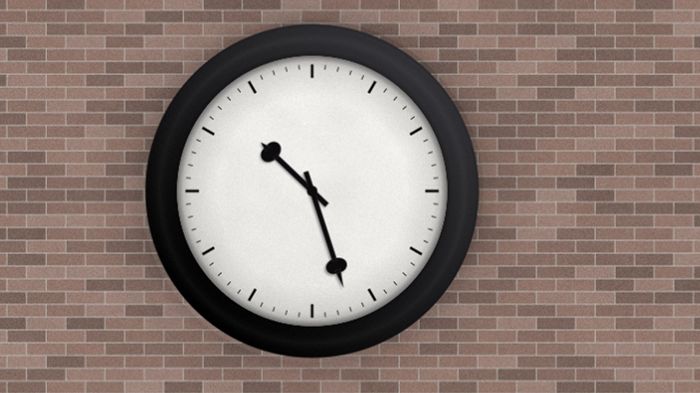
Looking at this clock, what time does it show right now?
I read 10:27
